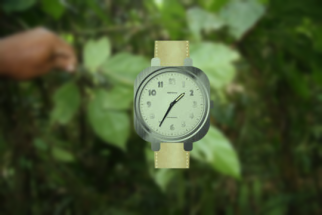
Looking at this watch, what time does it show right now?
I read 1:35
